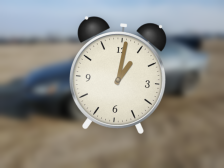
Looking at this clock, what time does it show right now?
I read 1:01
